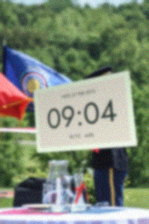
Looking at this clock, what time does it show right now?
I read 9:04
